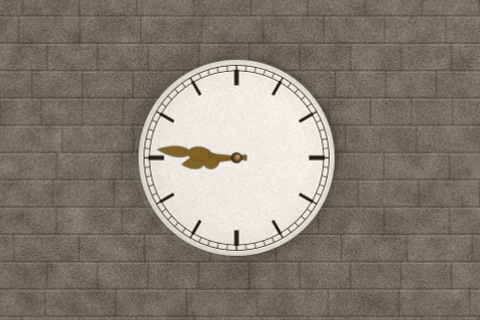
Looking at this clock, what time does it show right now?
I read 8:46
